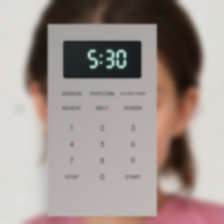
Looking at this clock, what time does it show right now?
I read 5:30
